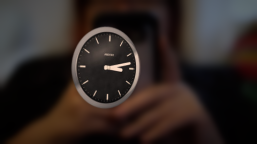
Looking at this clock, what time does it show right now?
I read 3:13
